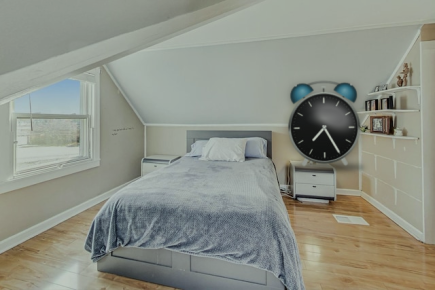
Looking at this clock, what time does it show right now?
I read 7:25
